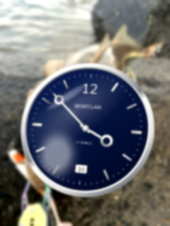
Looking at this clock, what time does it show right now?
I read 3:52
